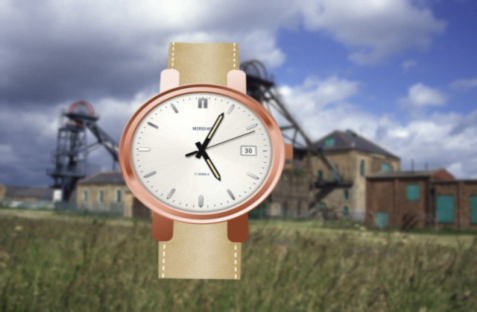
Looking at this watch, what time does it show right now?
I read 5:04:11
